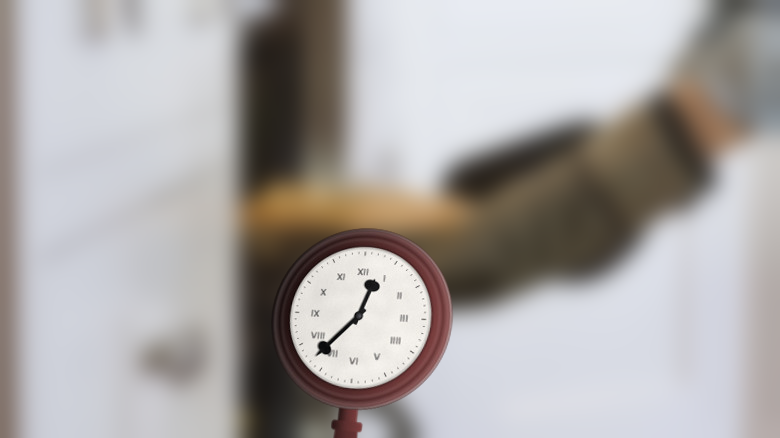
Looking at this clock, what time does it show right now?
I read 12:37
